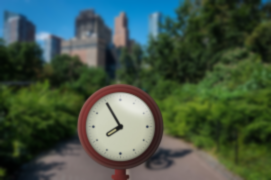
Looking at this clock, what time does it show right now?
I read 7:55
